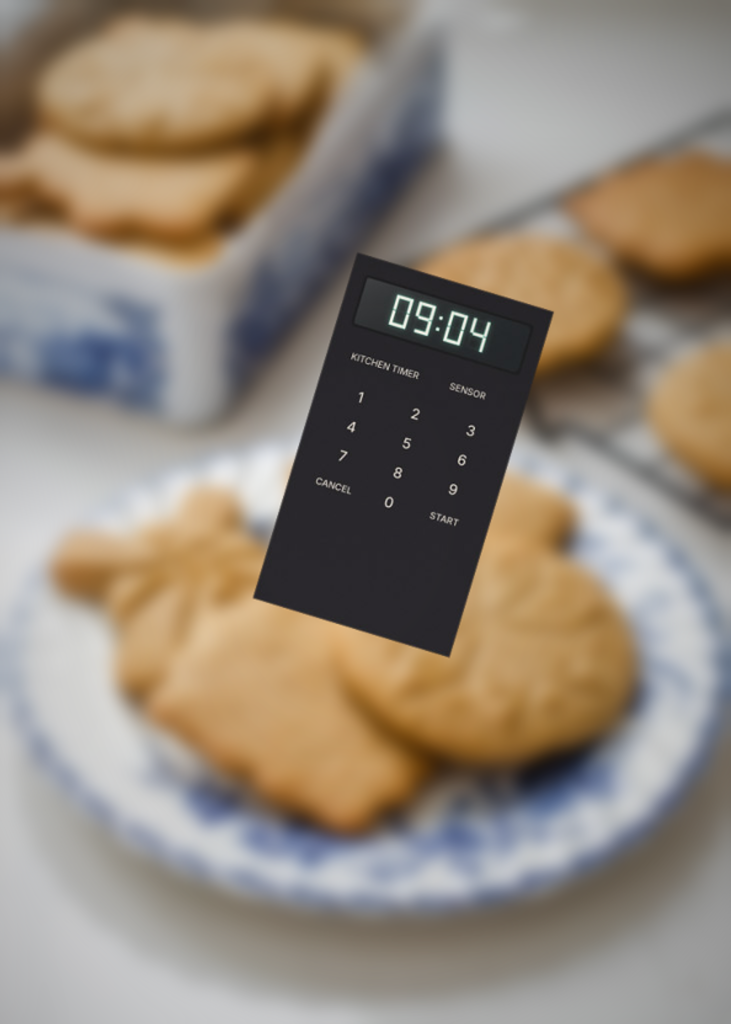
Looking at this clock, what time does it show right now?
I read 9:04
